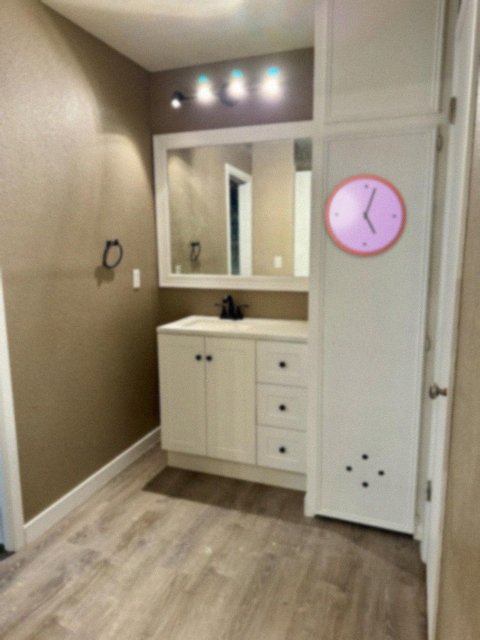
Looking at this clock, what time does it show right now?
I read 5:03
